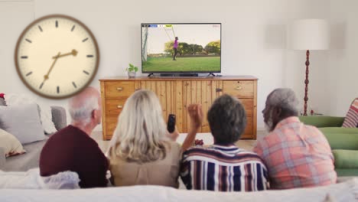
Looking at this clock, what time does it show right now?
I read 2:35
